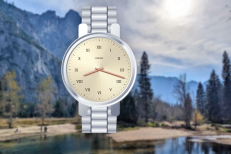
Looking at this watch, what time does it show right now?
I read 8:18
